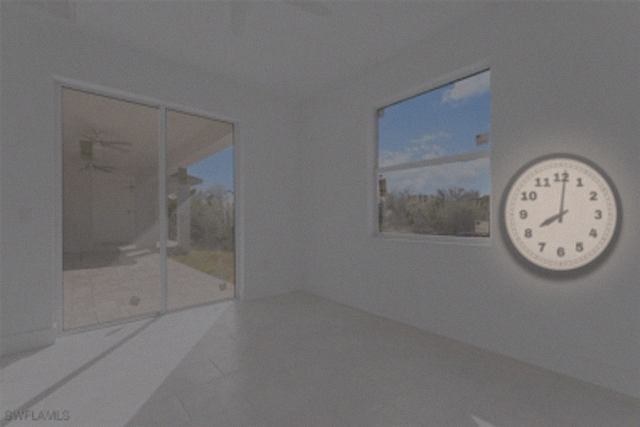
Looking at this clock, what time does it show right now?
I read 8:01
